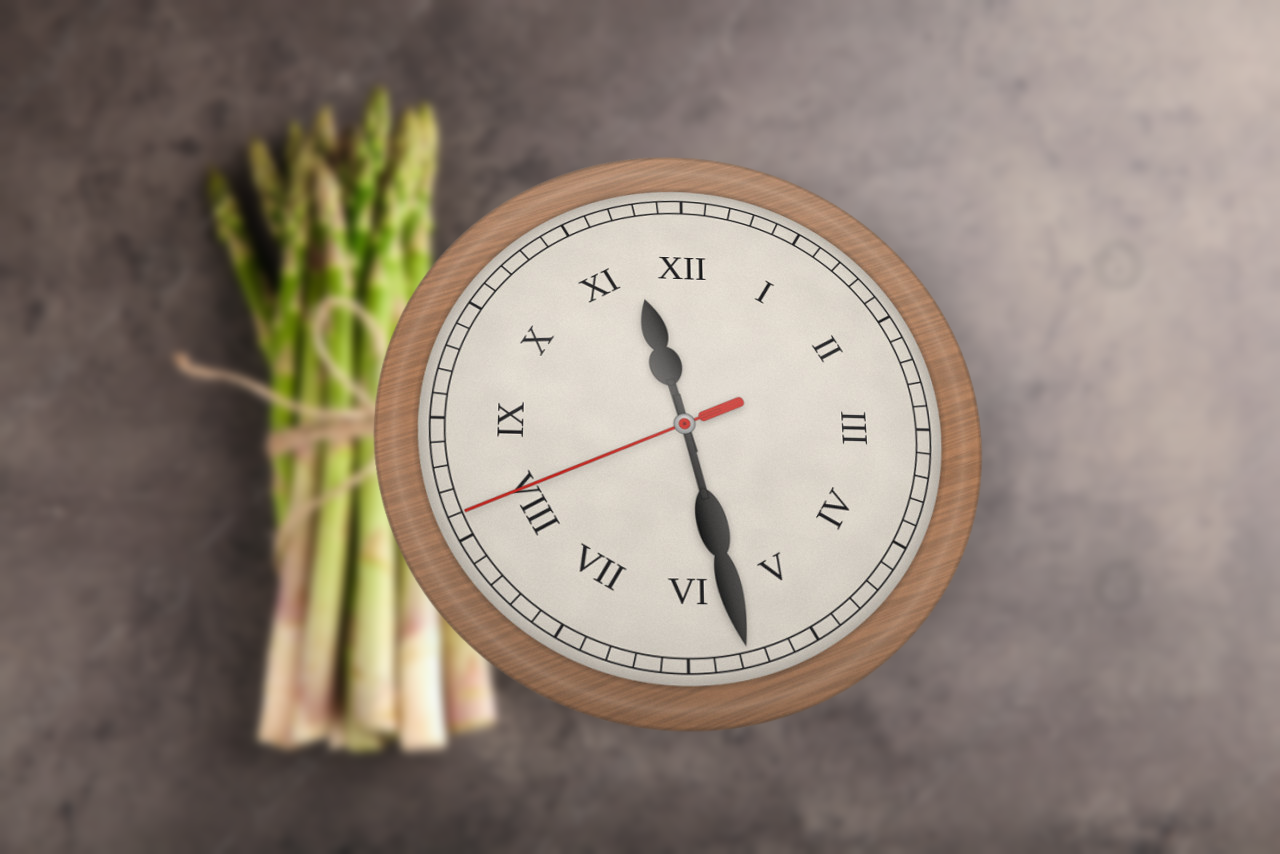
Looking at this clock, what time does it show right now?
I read 11:27:41
